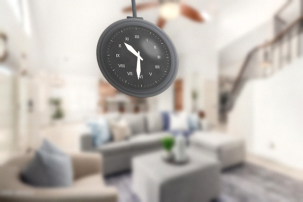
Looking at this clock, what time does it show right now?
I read 10:31
